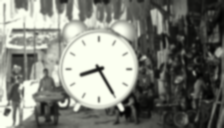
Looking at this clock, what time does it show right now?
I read 8:25
